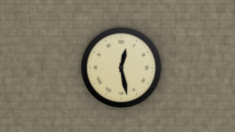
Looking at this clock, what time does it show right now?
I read 12:28
